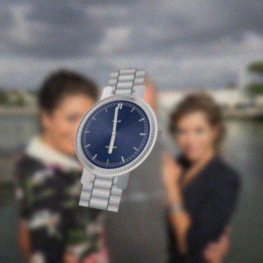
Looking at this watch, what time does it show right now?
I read 5:59
